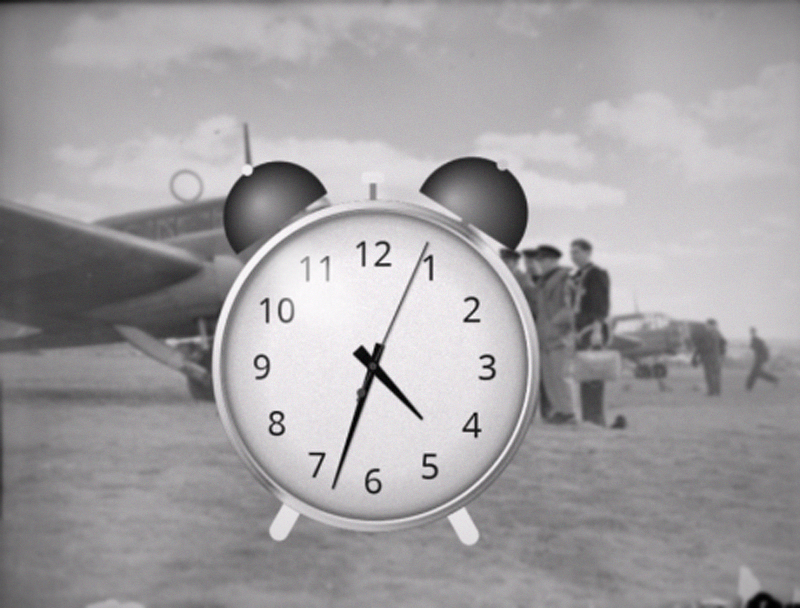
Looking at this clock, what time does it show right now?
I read 4:33:04
